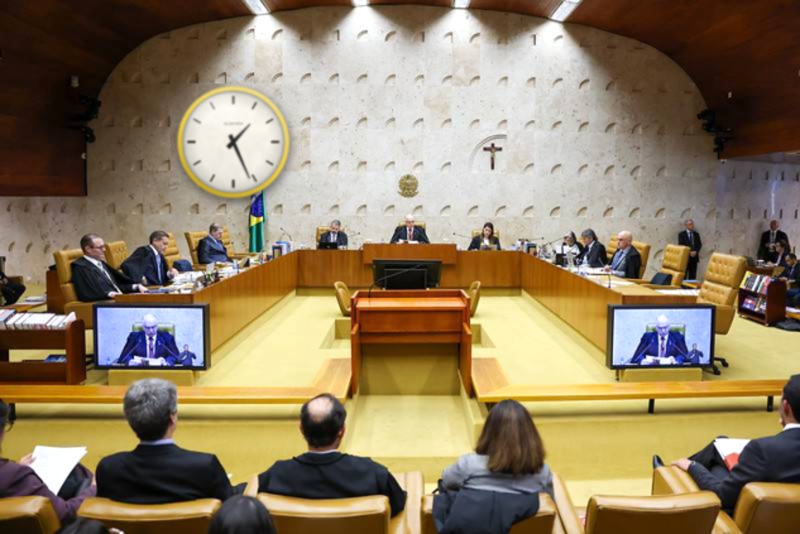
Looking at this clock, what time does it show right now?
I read 1:26
